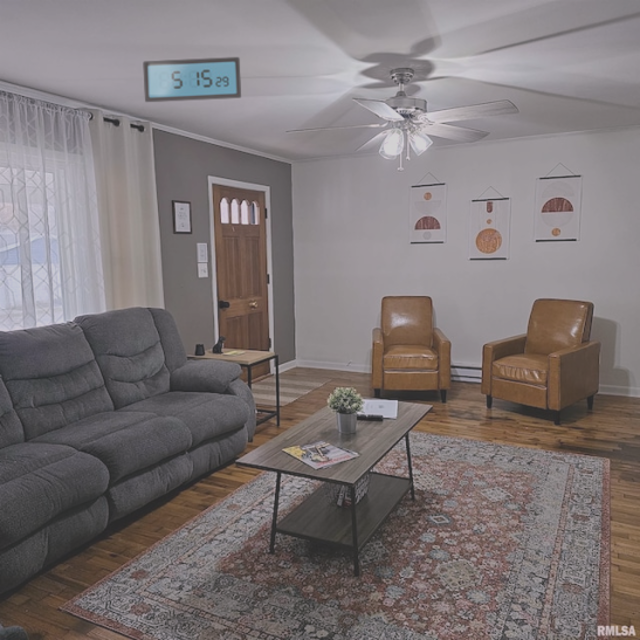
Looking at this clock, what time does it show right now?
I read 5:15:29
